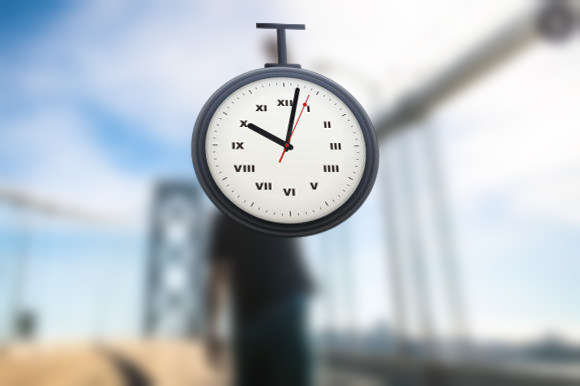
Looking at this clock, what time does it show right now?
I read 10:02:04
